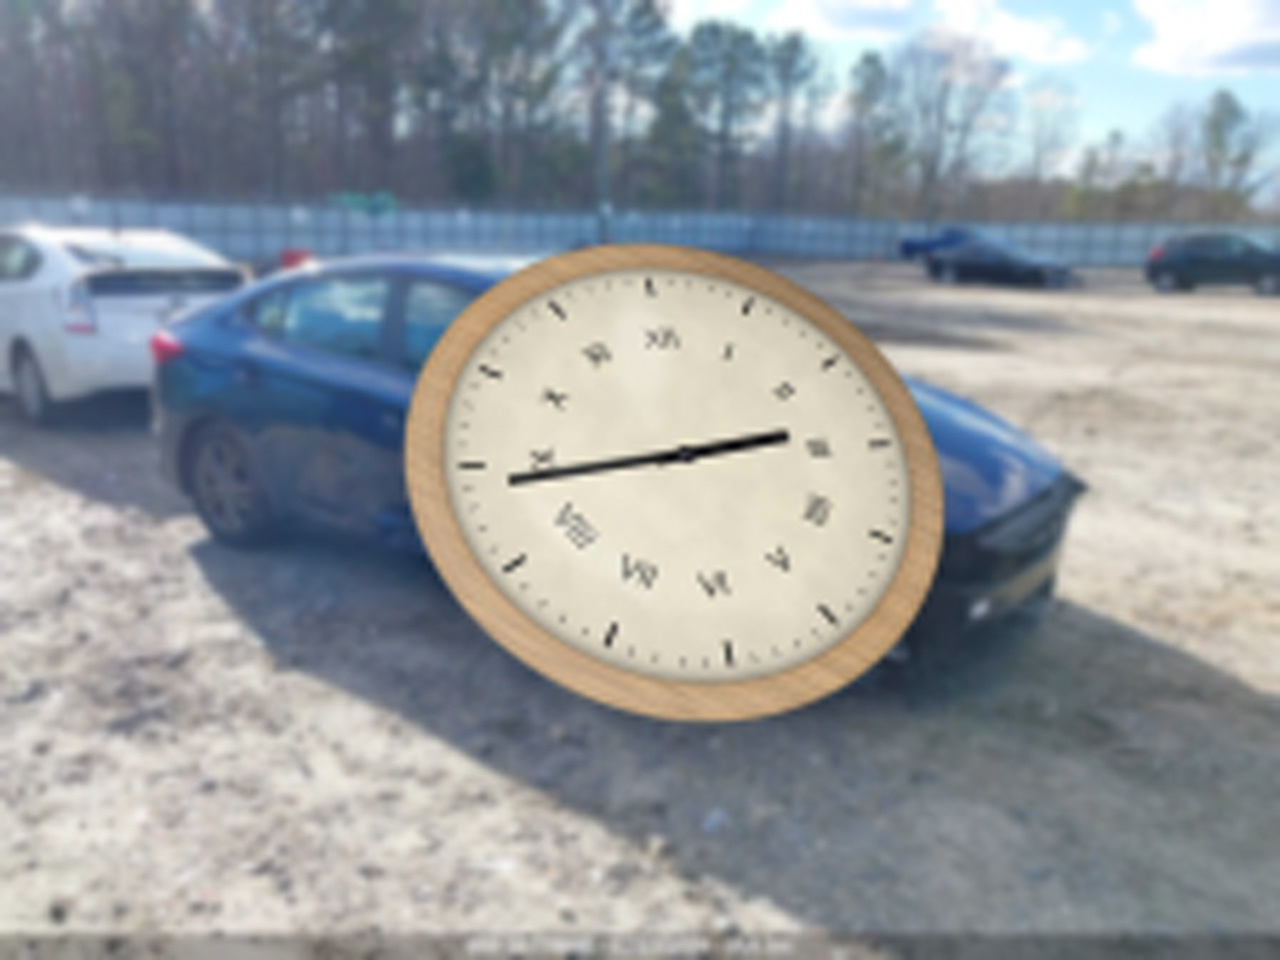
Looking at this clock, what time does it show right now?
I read 2:44
